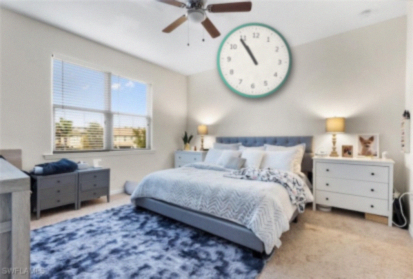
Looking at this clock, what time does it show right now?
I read 10:54
